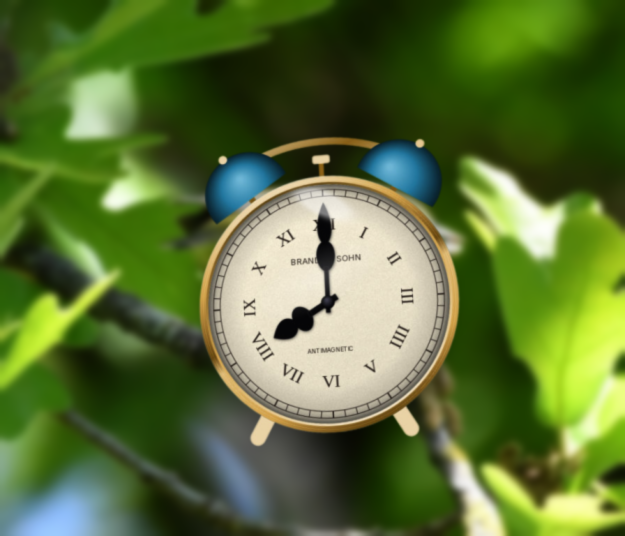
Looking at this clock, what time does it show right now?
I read 8:00
